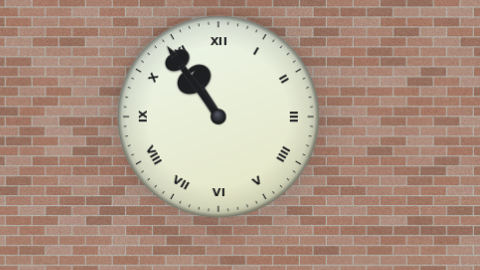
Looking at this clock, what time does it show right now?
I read 10:54
